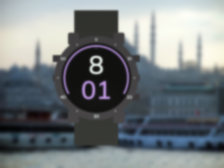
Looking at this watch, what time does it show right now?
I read 8:01
